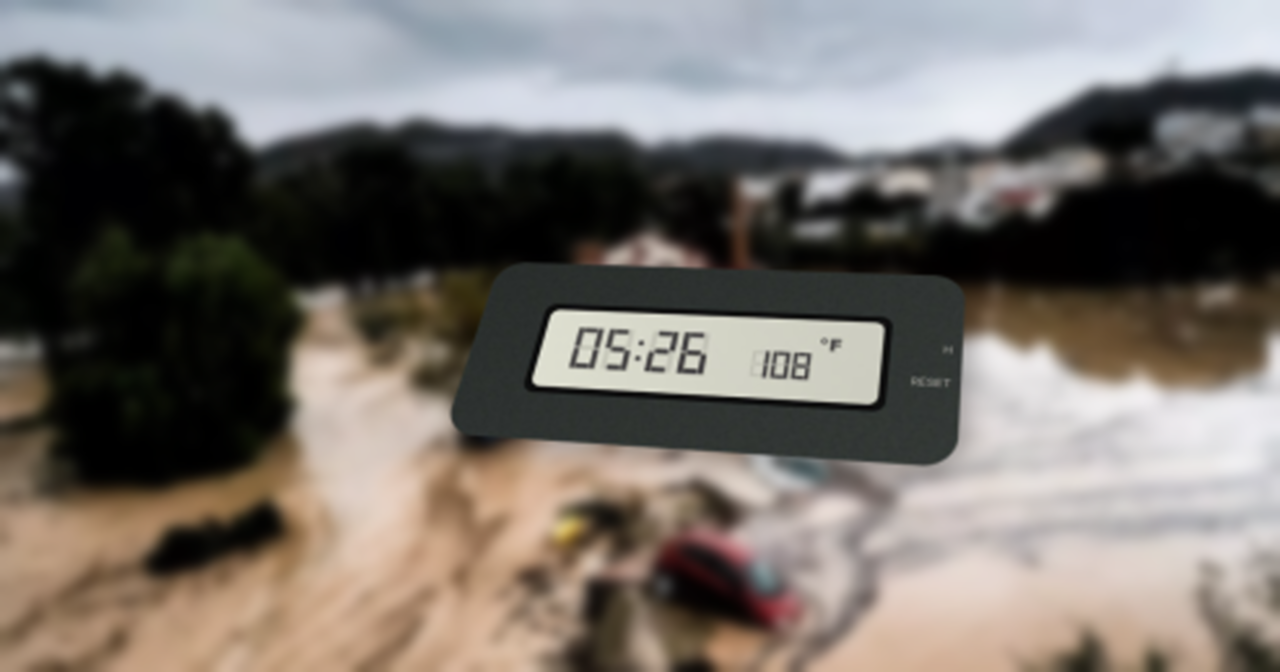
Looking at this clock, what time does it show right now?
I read 5:26
